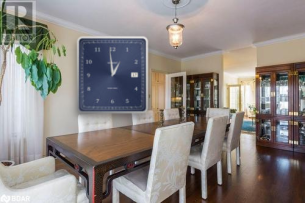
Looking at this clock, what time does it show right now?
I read 12:59
